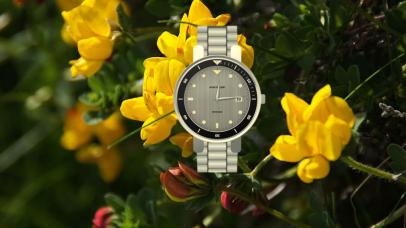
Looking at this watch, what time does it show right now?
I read 12:14
